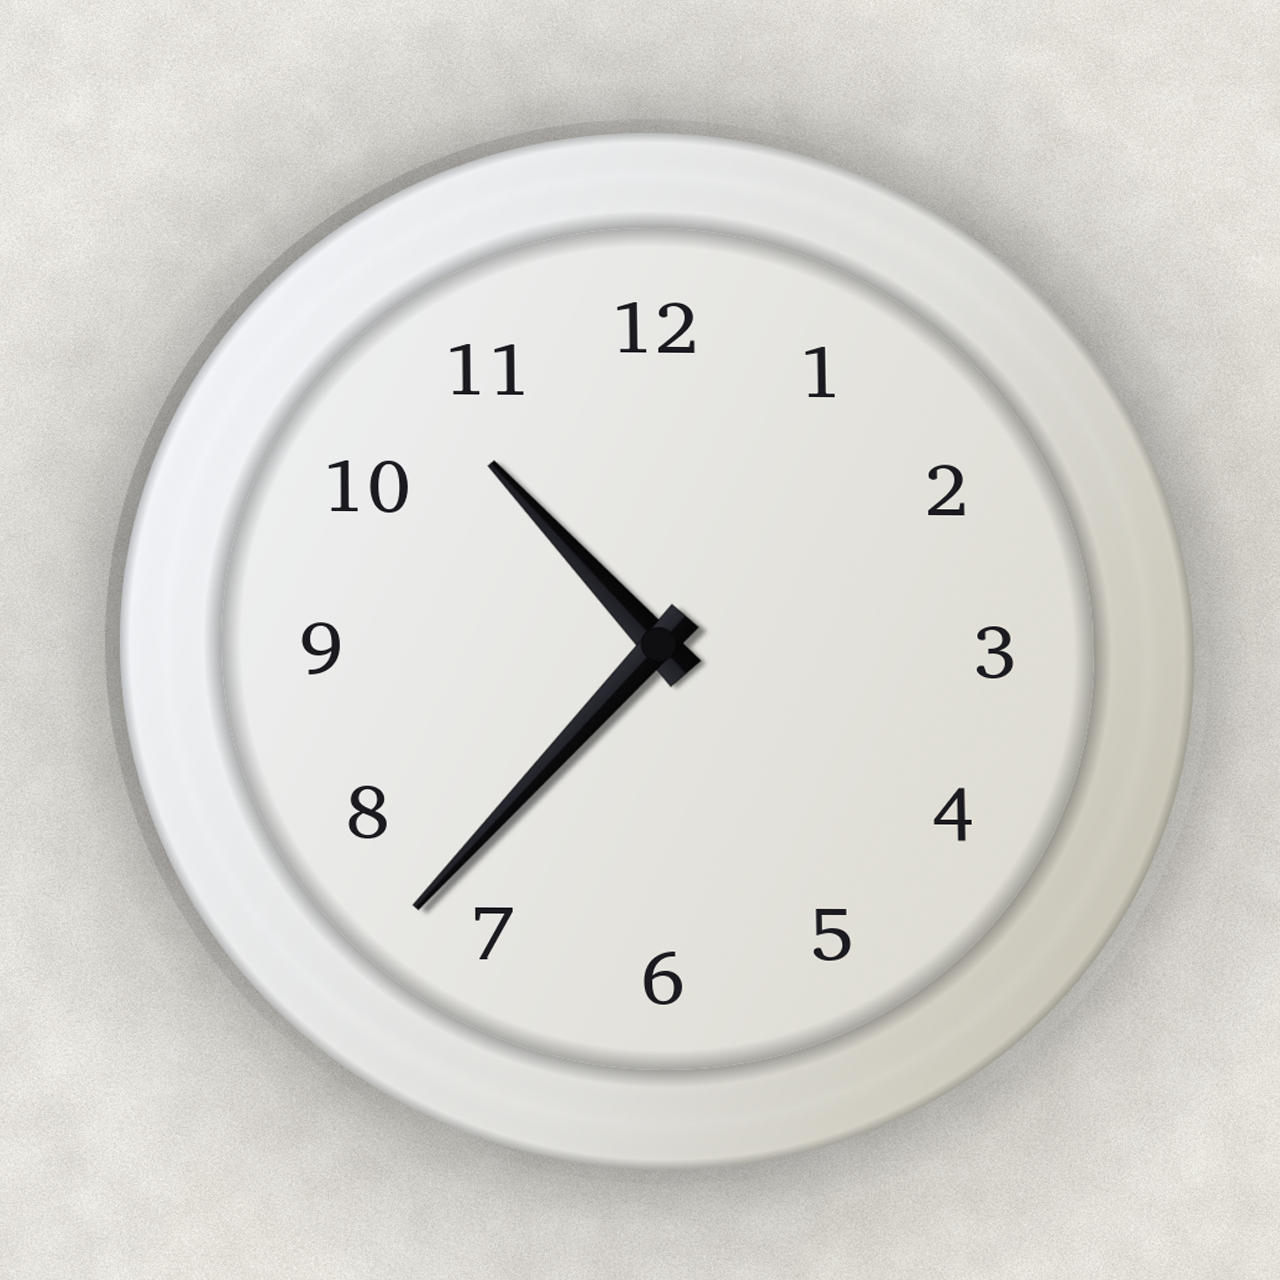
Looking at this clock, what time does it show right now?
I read 10:37
